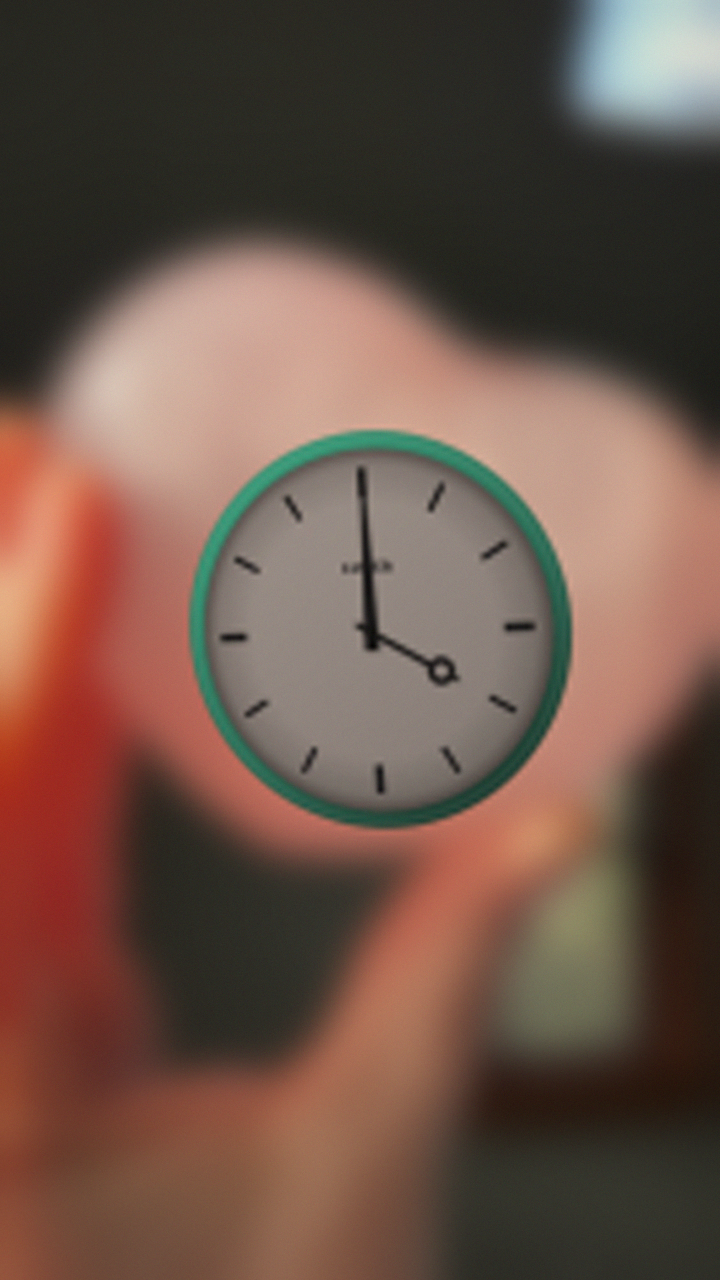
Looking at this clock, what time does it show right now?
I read 4:00
